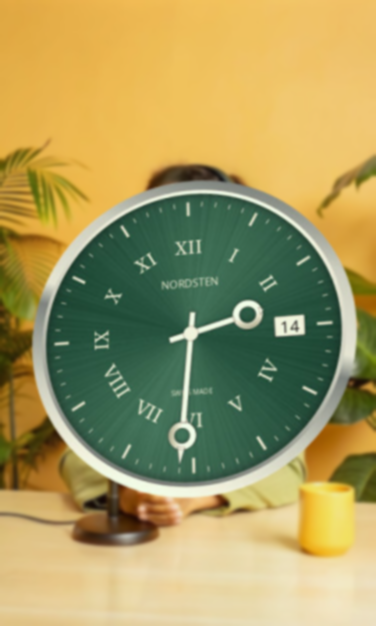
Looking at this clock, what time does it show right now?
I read 2:31
